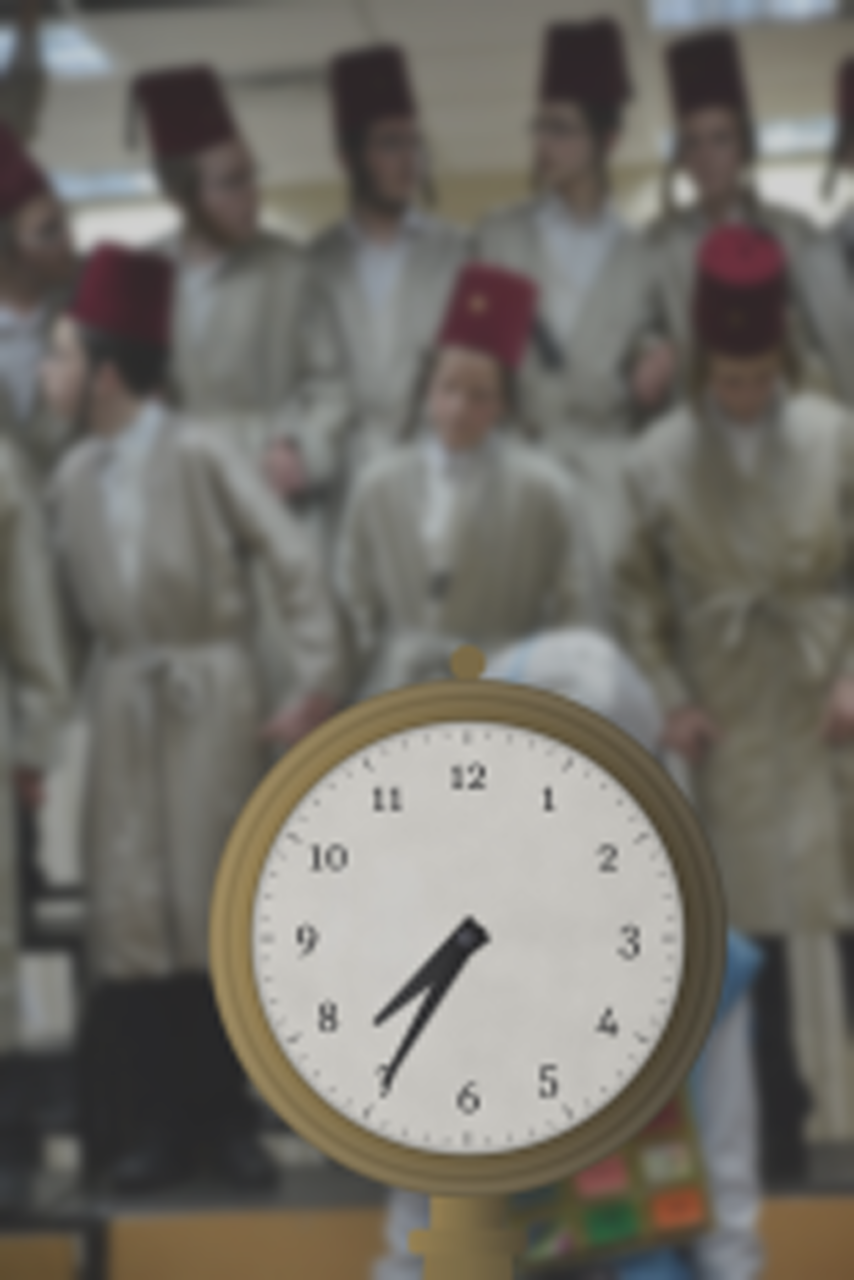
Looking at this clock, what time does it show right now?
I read 7:35
